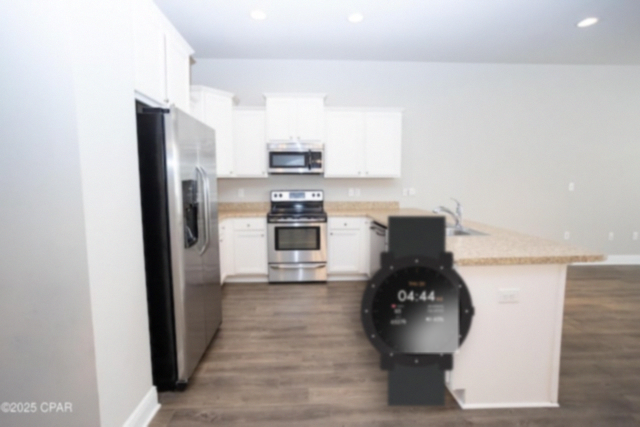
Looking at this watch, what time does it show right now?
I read 4:44
